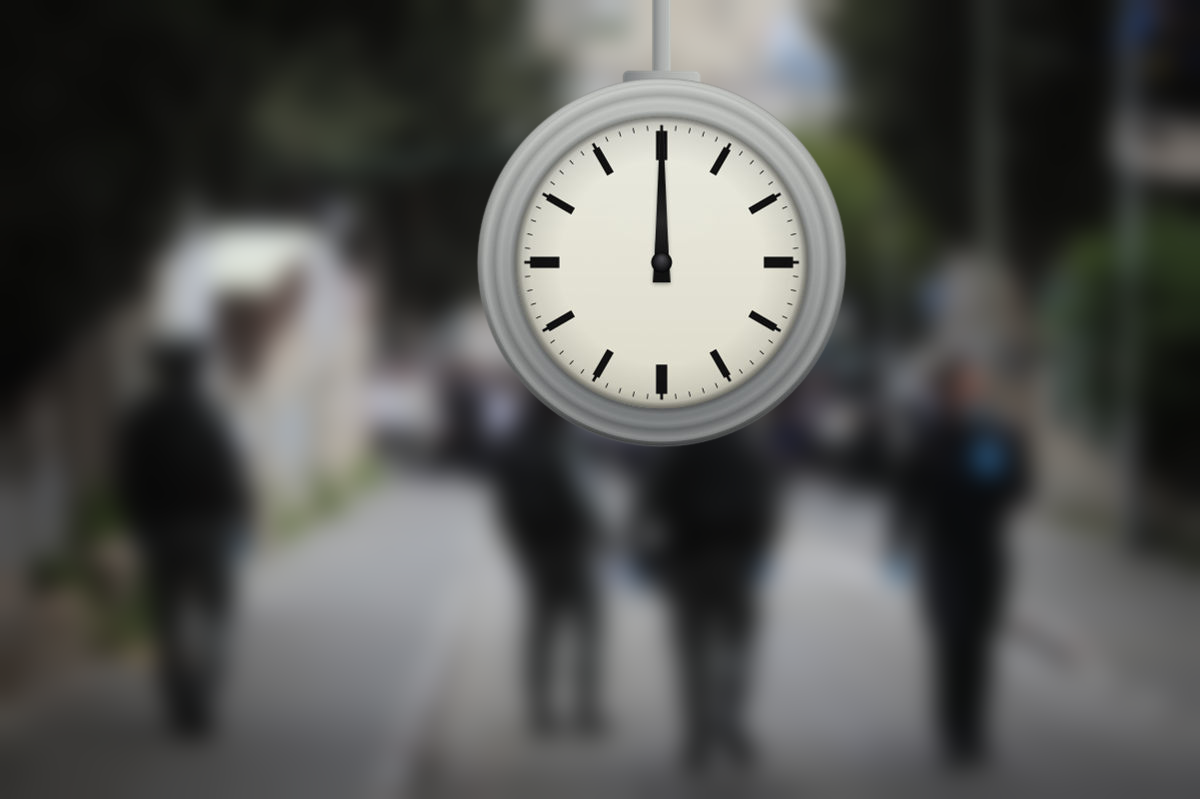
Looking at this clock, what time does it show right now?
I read 12:00
